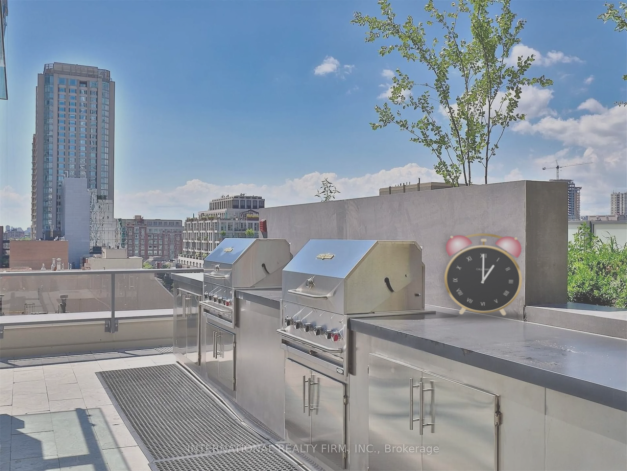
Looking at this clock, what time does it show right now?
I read 1:00
